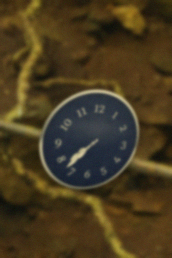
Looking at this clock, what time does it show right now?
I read 7:37
